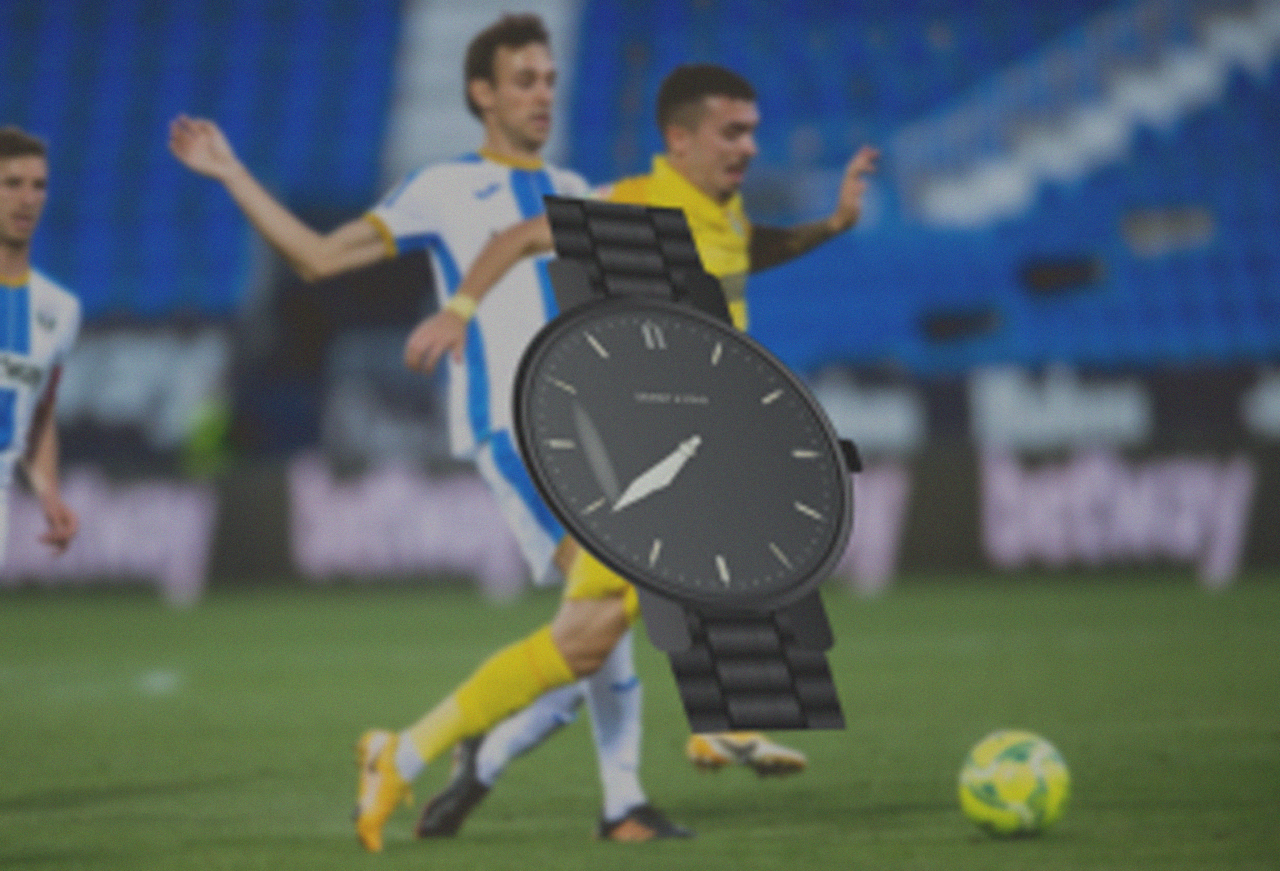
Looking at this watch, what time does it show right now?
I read 7:39
